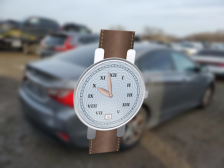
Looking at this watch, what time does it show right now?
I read 9:58
